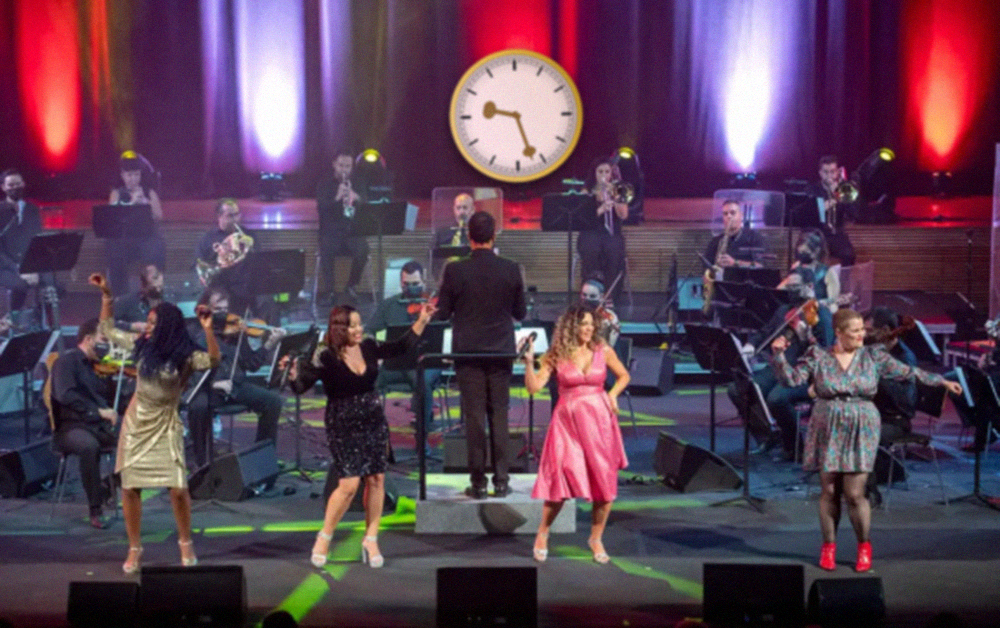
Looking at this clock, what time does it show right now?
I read 9:27
